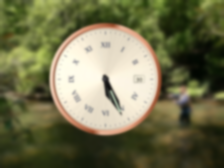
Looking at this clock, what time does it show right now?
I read 5:26
